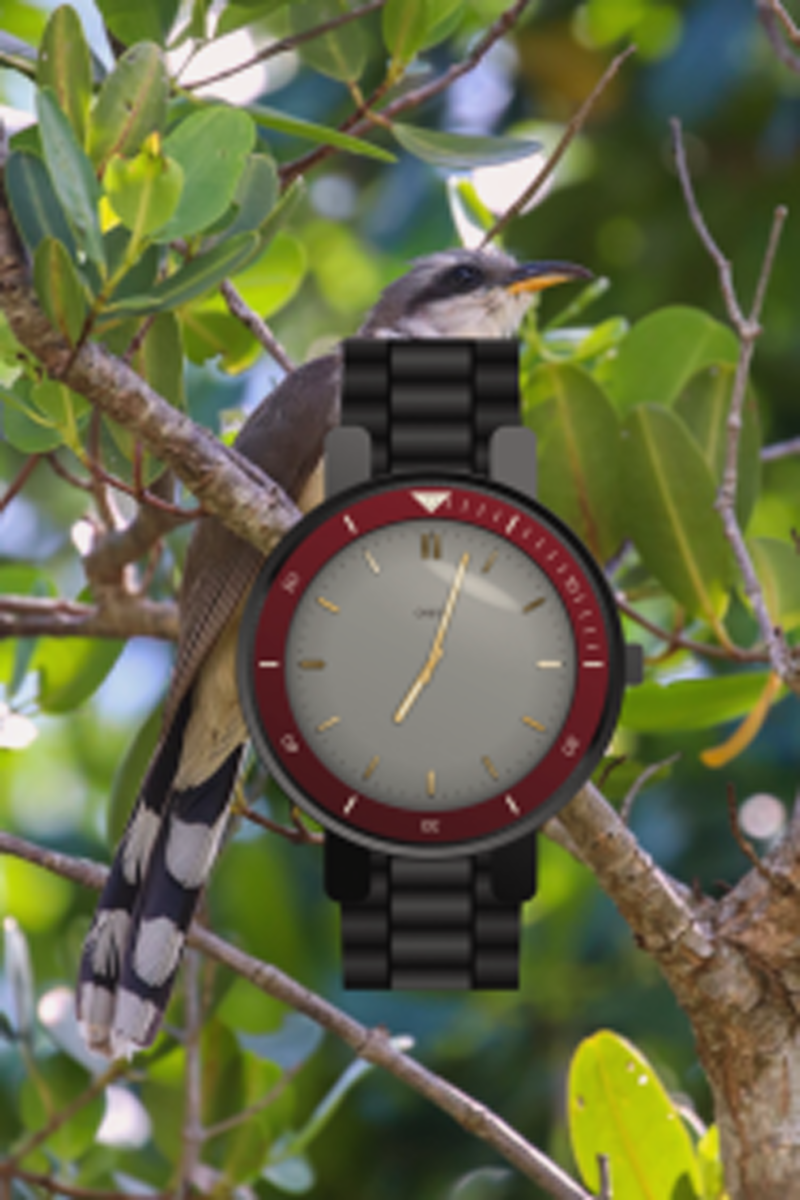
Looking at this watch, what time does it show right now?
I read 7:03
